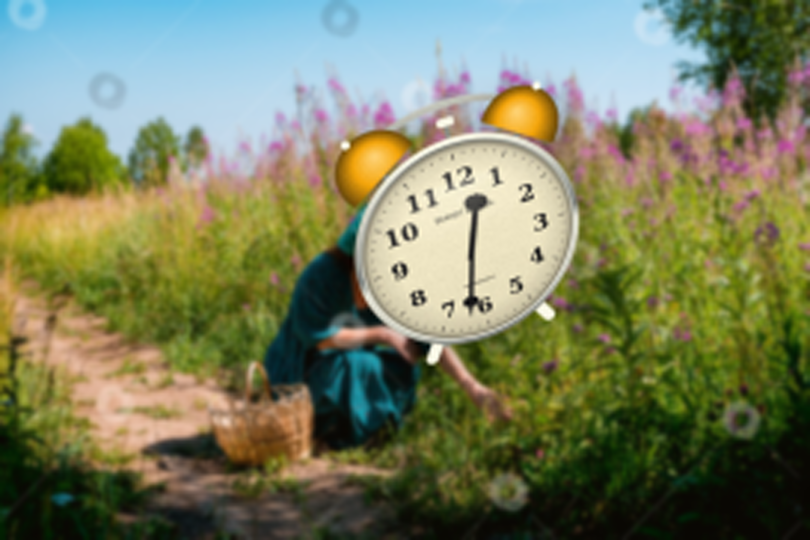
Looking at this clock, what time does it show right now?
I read 12:32
